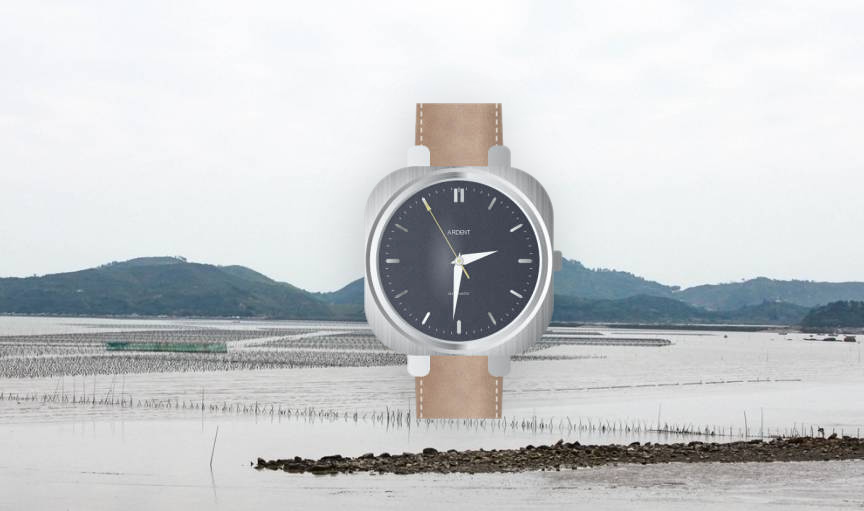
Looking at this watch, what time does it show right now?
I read 2:30:55
